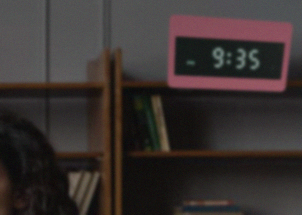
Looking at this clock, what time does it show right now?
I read 9:35
